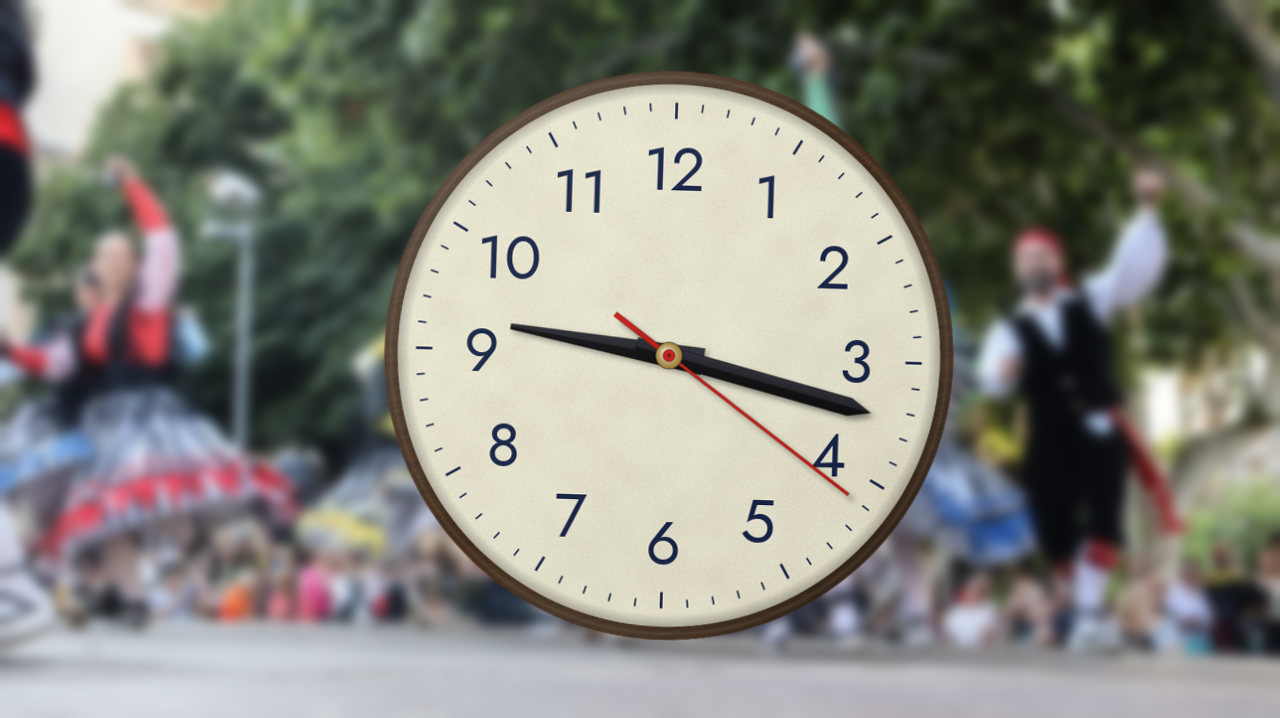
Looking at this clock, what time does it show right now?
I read 9:17:21
